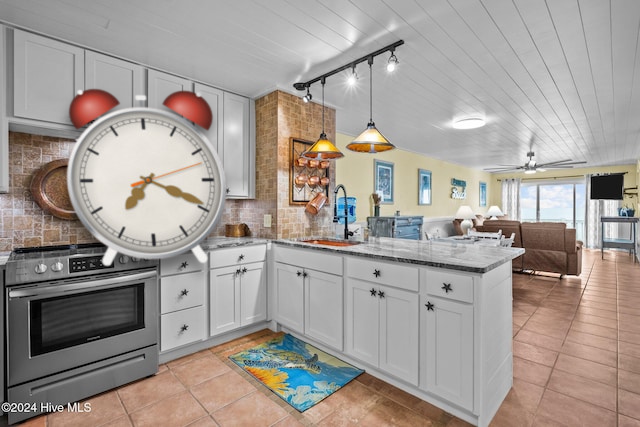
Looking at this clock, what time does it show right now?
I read 7:19:12
